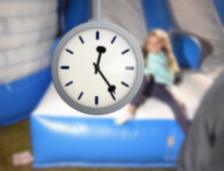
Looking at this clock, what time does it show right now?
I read 12:24
